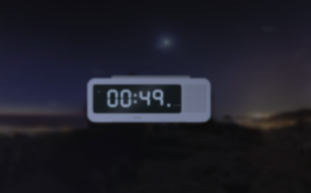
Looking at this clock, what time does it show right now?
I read 0:49
